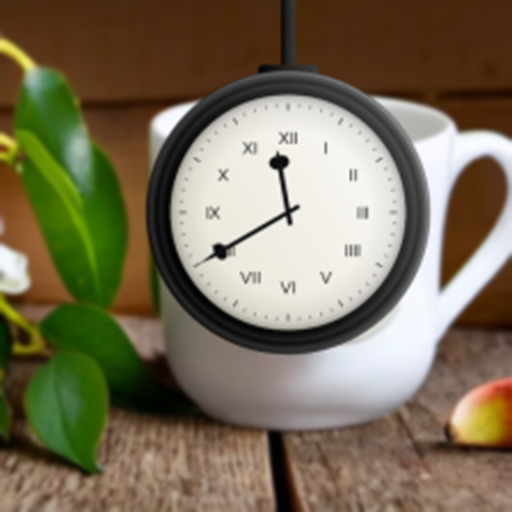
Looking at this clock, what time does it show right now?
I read 11:40
